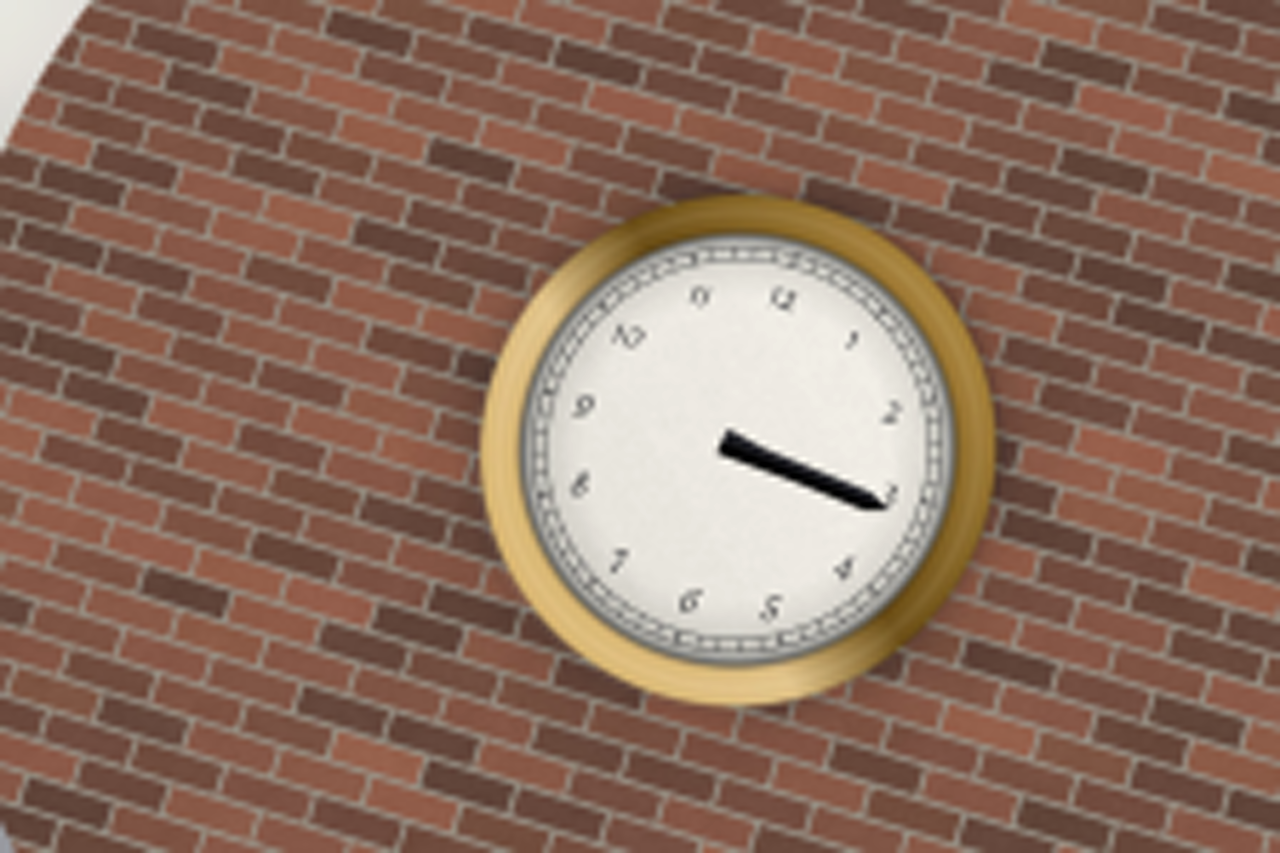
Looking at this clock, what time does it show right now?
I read 3:16
